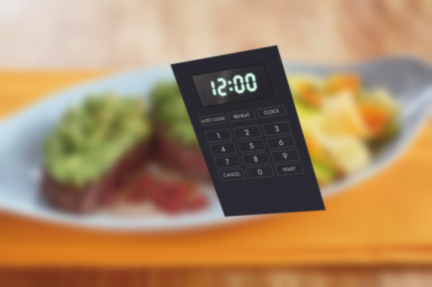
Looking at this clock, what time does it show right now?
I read 12:00
